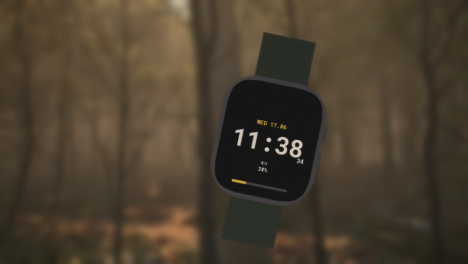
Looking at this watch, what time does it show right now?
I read 11:38
